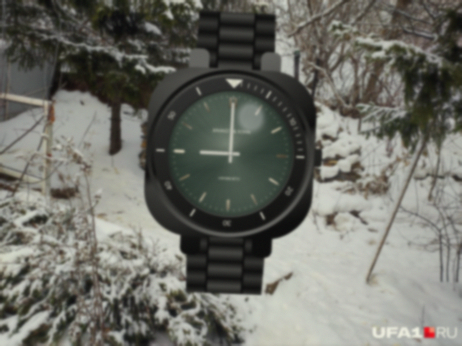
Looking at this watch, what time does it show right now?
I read 9:00
